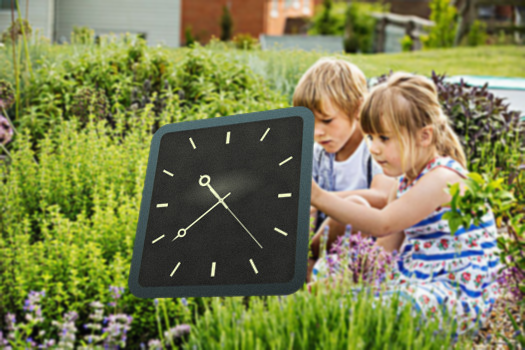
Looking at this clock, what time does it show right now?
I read 10:38:23
